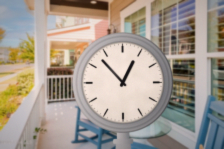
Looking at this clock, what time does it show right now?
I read 12:53
